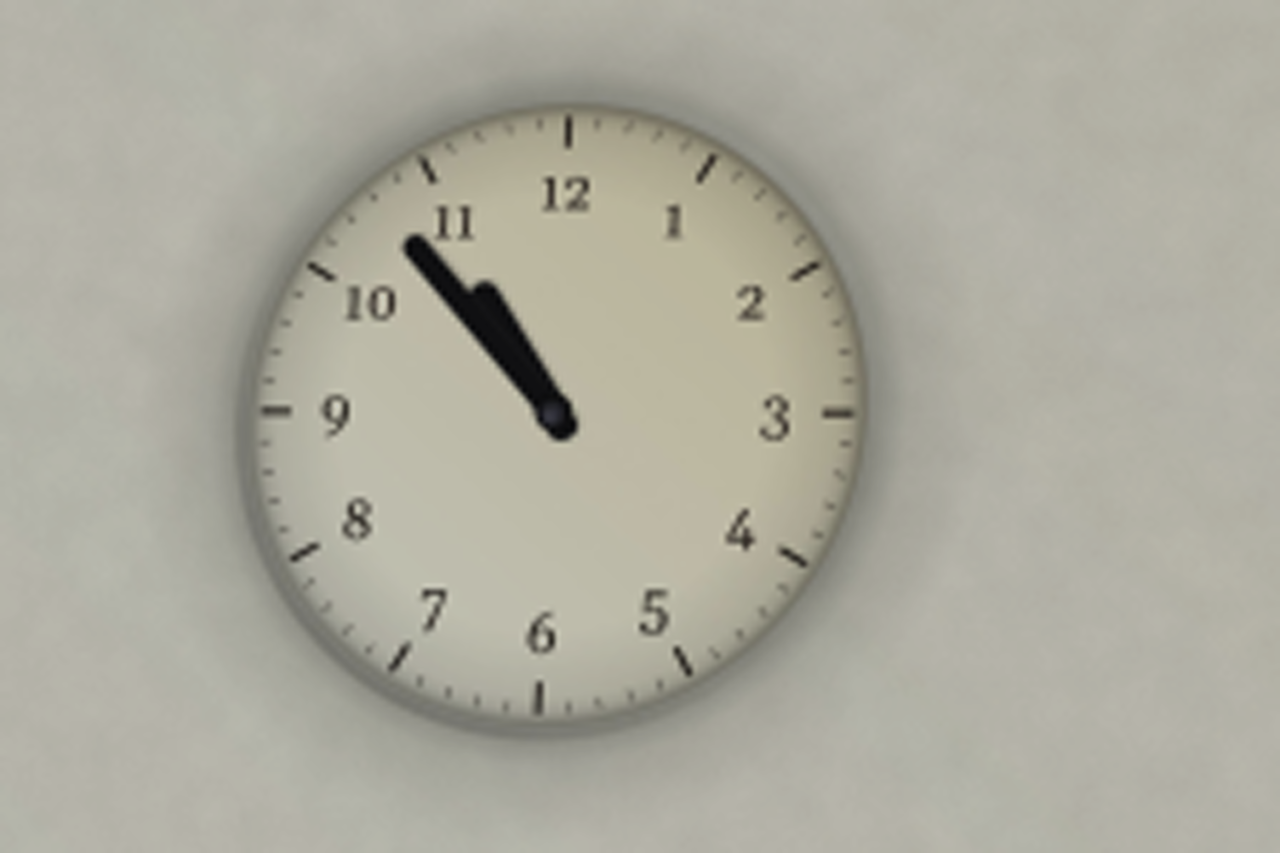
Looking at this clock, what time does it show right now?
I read 10:53
